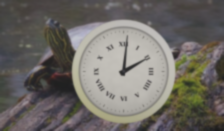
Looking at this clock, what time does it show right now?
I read 2:01
